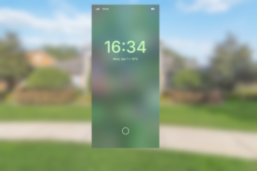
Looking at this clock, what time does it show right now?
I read 16:34
